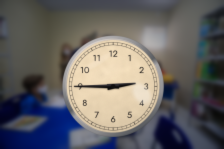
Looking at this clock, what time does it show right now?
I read 2:45
